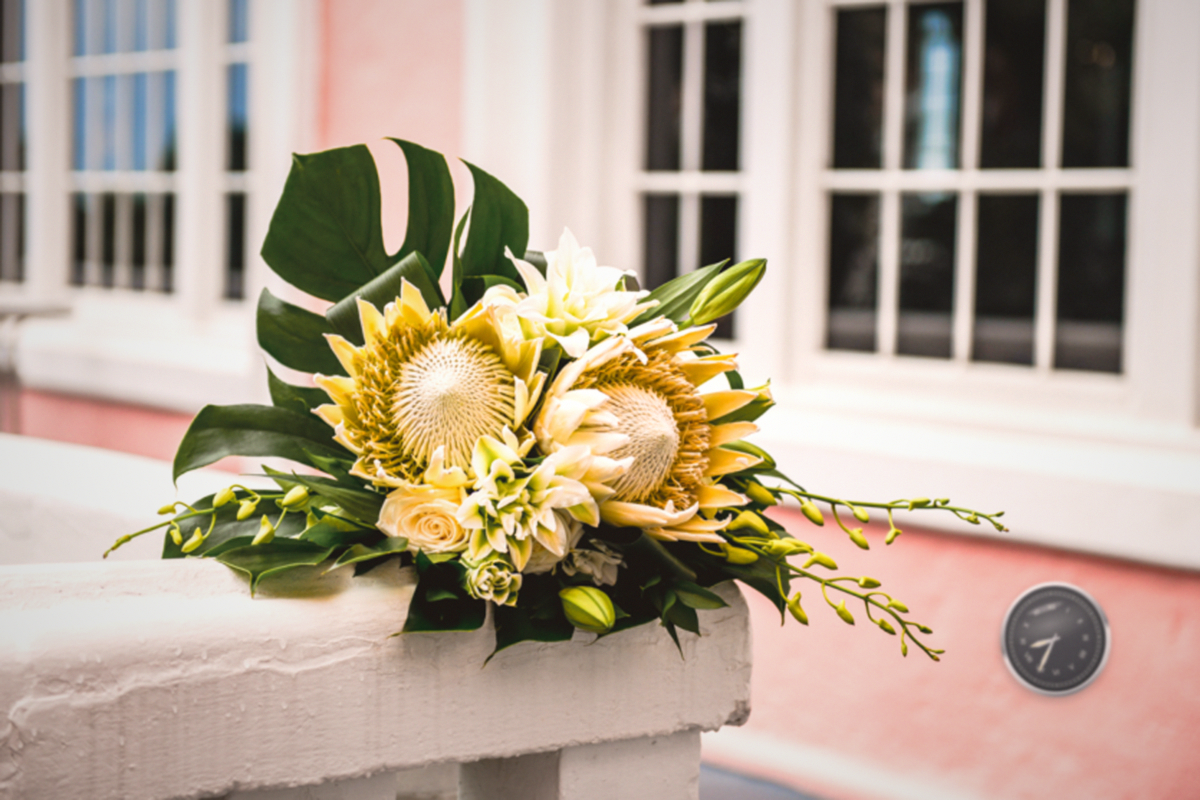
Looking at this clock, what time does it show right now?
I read 8:35
